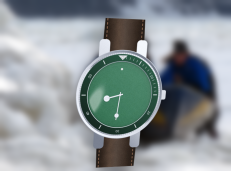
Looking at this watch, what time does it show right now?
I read 8:31
